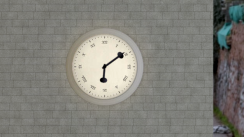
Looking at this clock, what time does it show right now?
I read 6:09
